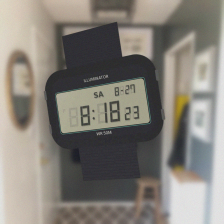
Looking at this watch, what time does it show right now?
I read 8:18:23
